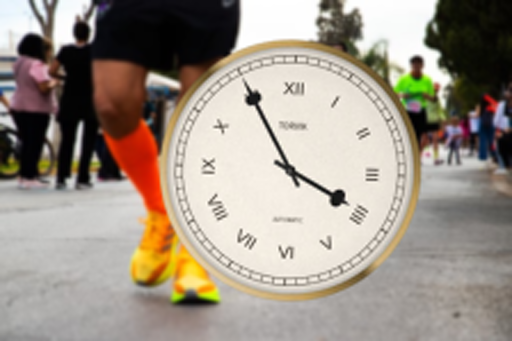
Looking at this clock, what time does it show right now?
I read 3:55
